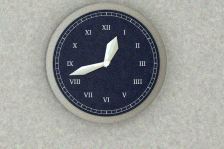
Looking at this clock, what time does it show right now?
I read 12:42
